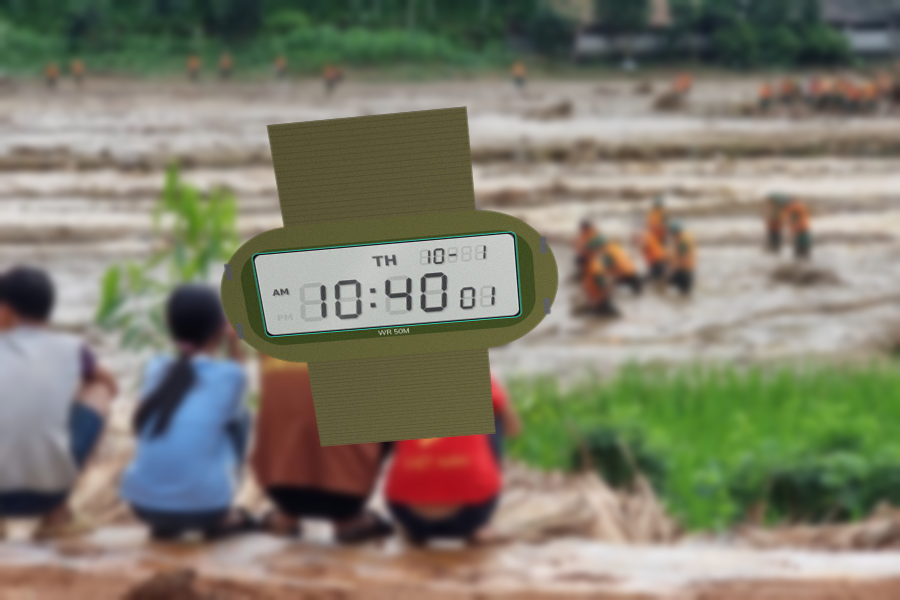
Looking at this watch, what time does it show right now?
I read 10:40:01
